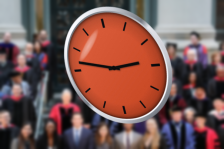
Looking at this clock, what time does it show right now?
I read 2:47
